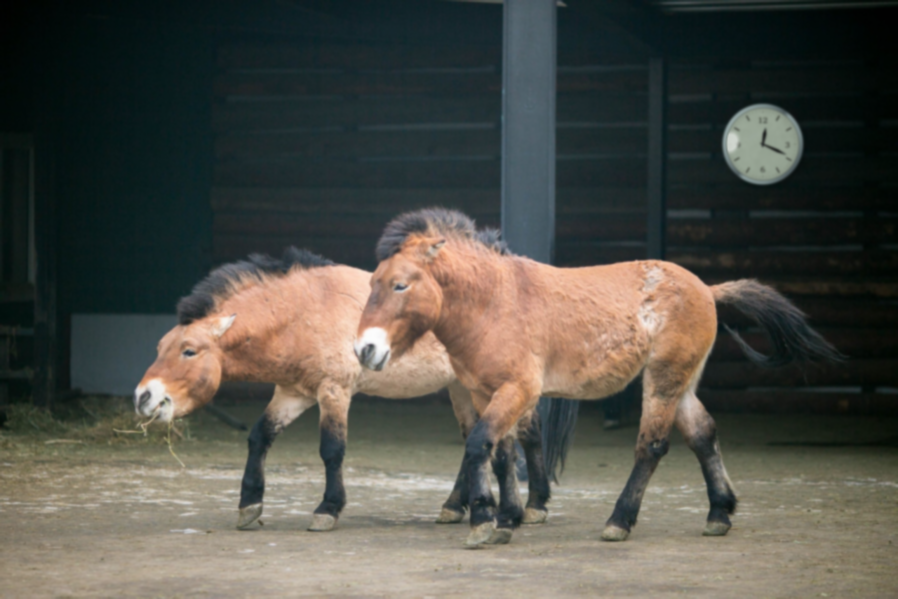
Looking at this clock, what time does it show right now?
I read 12:19
